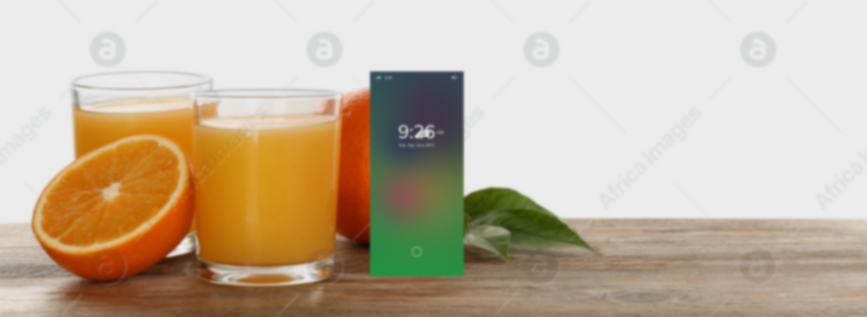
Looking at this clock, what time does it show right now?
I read 9:26
